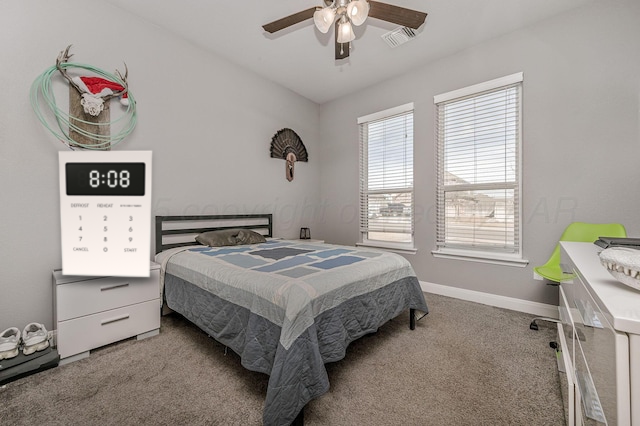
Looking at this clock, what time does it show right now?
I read 8:08
